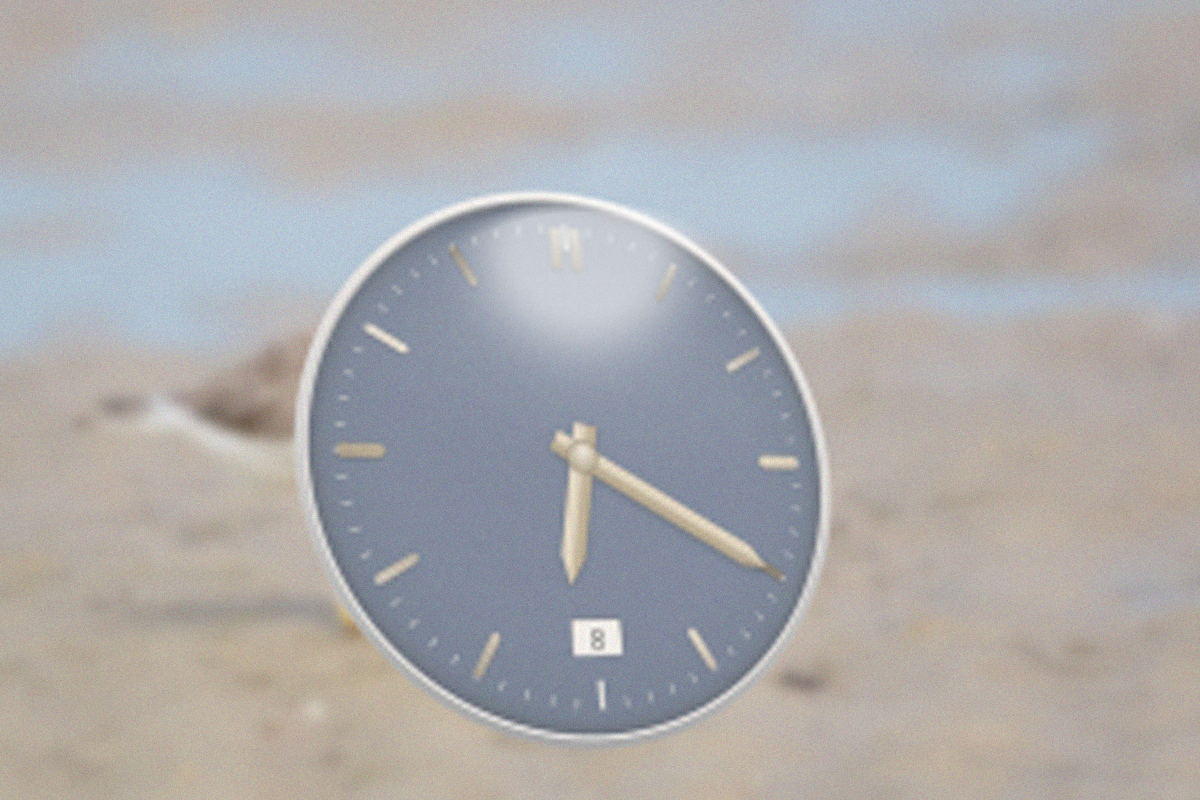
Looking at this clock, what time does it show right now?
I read 6:20
